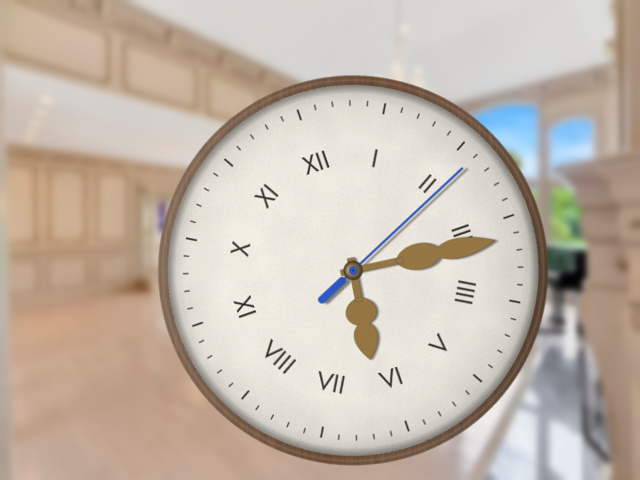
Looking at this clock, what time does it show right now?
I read 6:16:11
